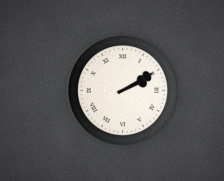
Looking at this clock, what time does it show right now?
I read 2:10
